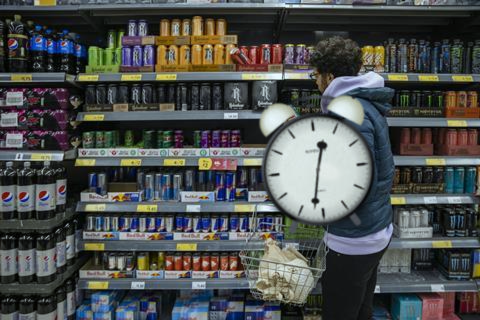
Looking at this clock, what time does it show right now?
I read 12:32
